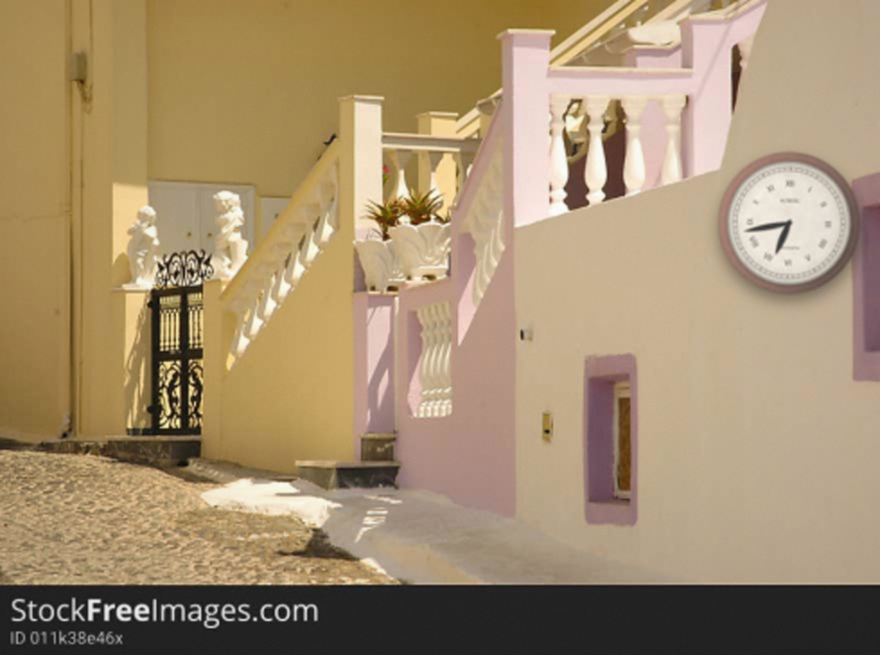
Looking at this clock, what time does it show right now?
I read 6:43
